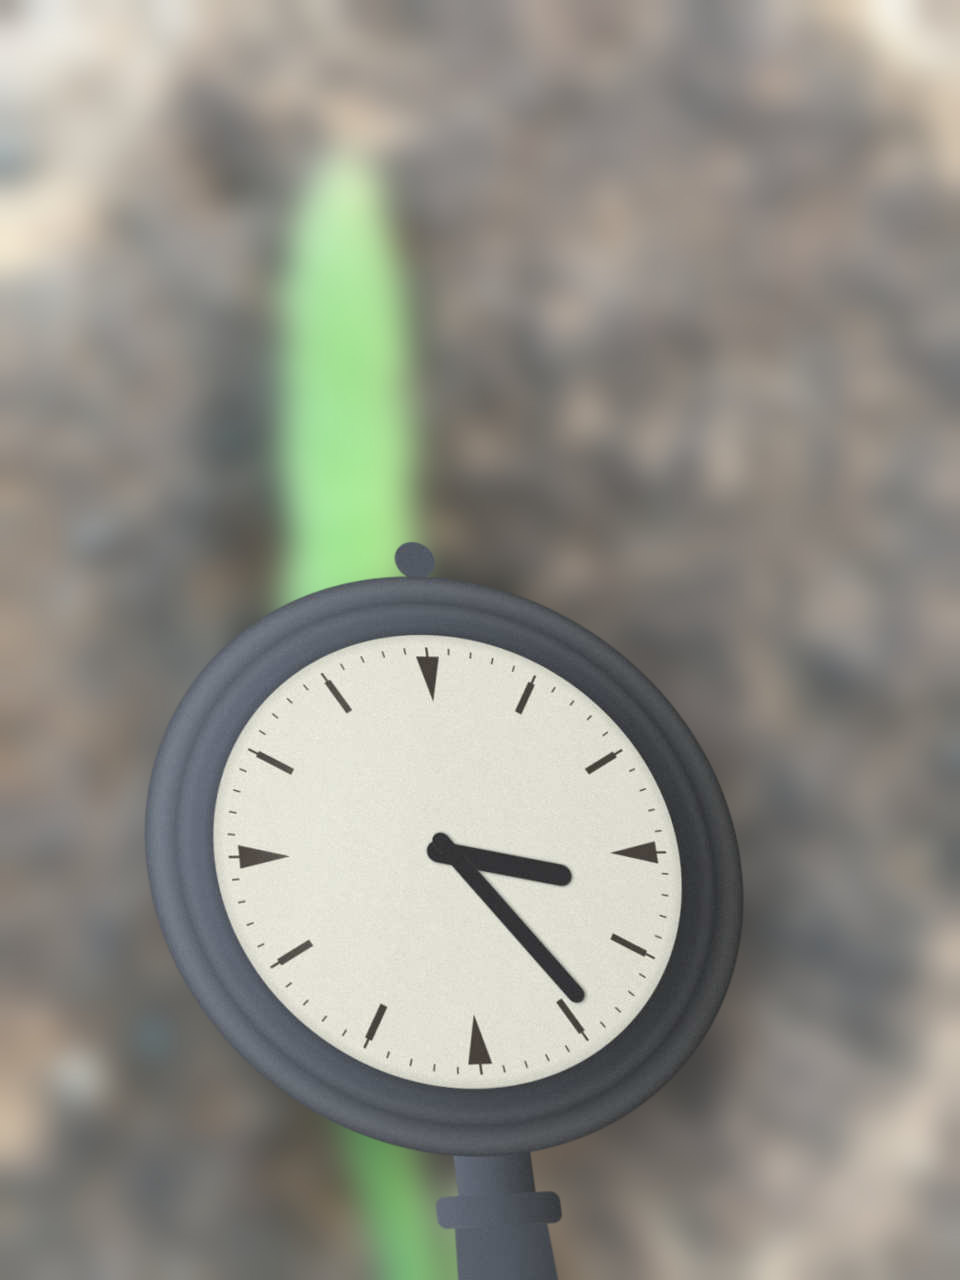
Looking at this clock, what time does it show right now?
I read 3:24
